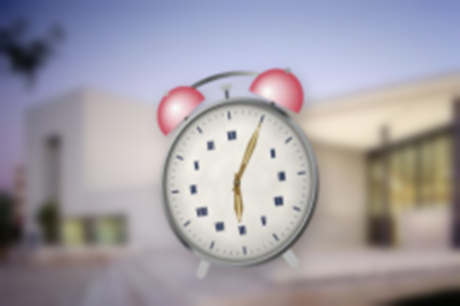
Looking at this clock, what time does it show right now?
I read 6:05
